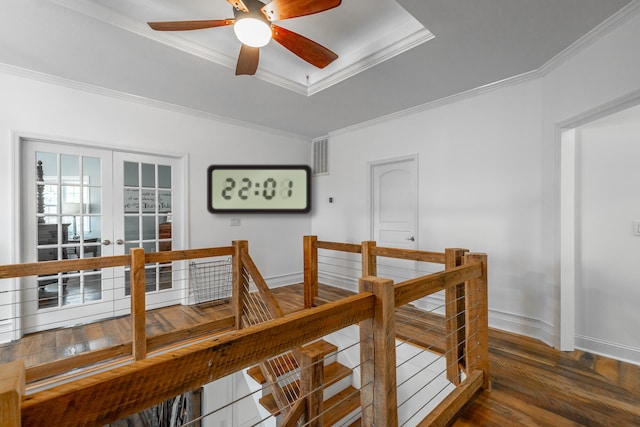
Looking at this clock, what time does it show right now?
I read 22:01
